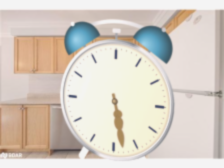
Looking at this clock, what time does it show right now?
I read 5:28
